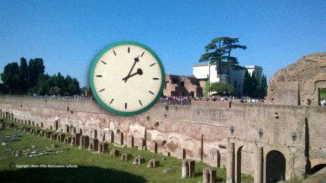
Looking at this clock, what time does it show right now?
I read 2:04
